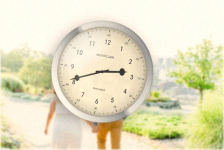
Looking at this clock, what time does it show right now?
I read 2:41
